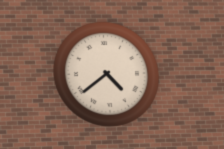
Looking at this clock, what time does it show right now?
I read 4:39
